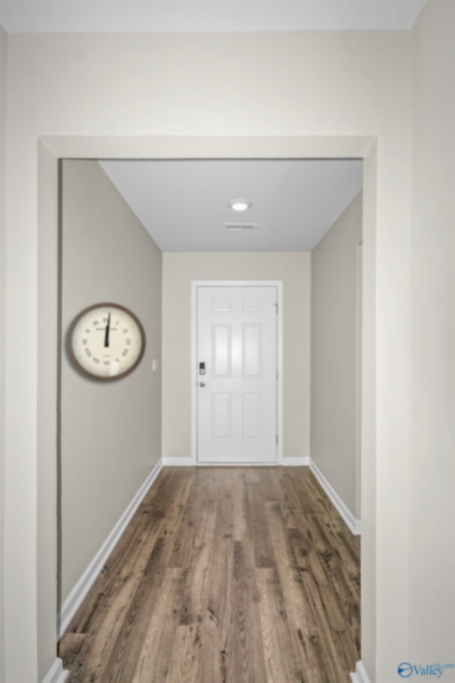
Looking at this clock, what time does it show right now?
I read 12:01
